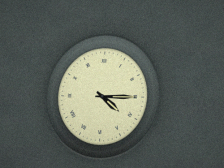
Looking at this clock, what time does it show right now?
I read 4:15
